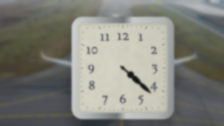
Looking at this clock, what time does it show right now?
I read 4:22
